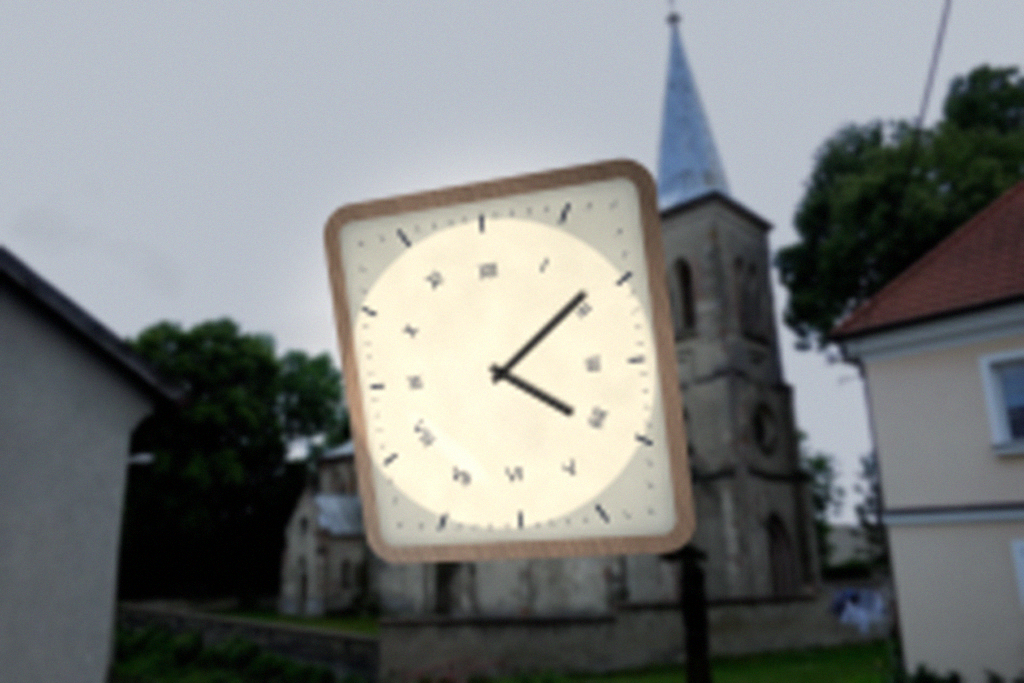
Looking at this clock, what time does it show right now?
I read 4:09
